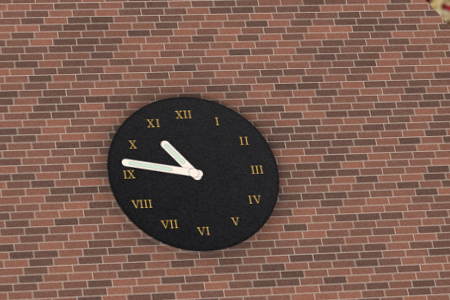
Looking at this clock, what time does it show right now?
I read 10:47
